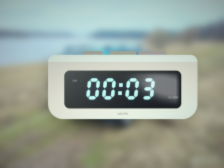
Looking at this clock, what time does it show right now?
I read 0:03
